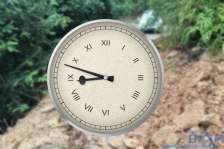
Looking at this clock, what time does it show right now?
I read 8:48
